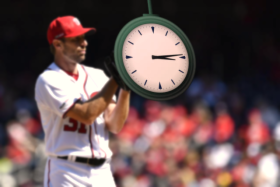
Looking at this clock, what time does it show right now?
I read 3:14
